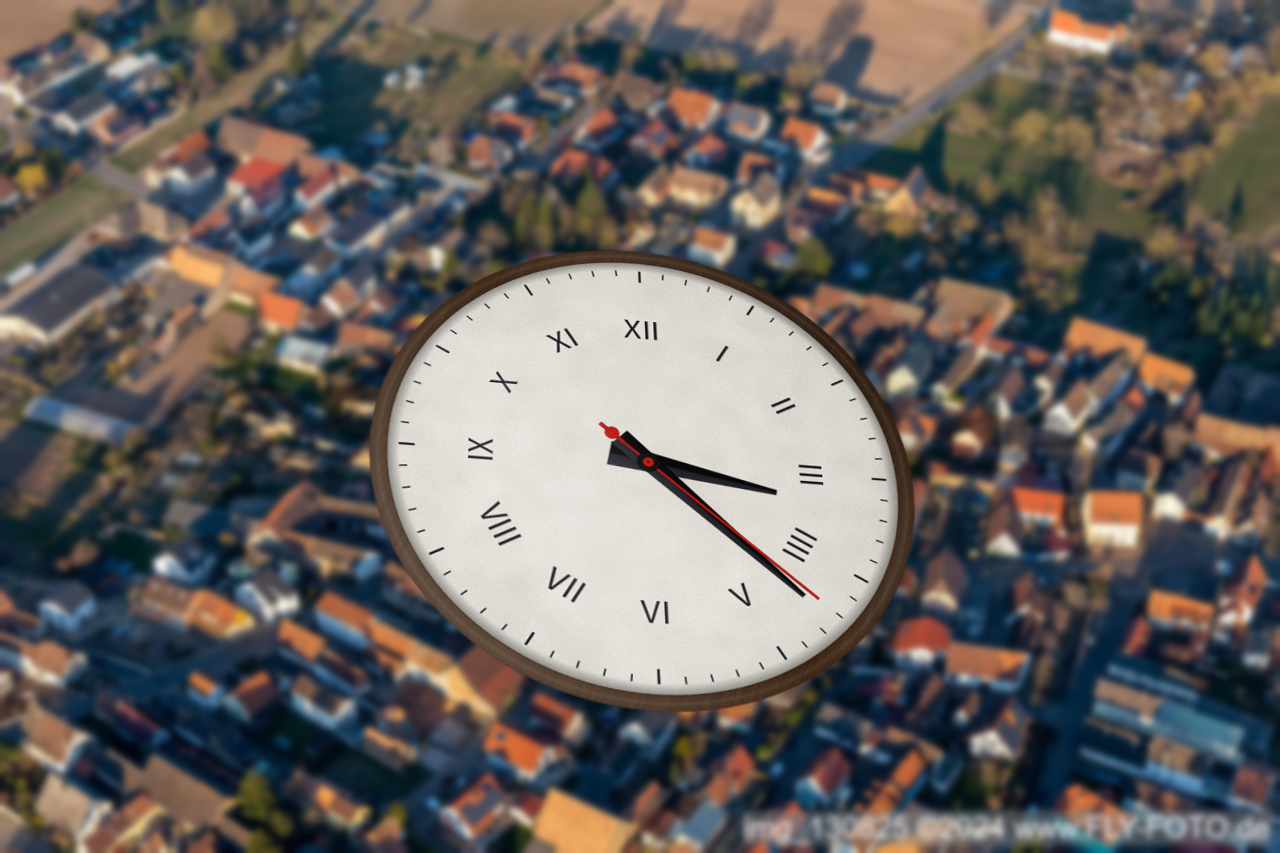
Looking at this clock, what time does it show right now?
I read 3:22:22
